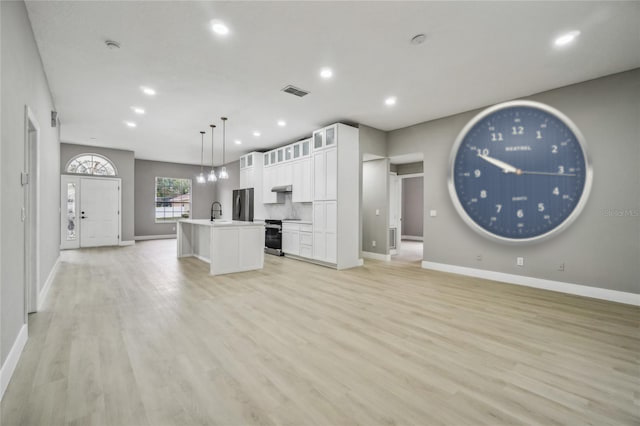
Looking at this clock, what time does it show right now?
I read 9:49:16
